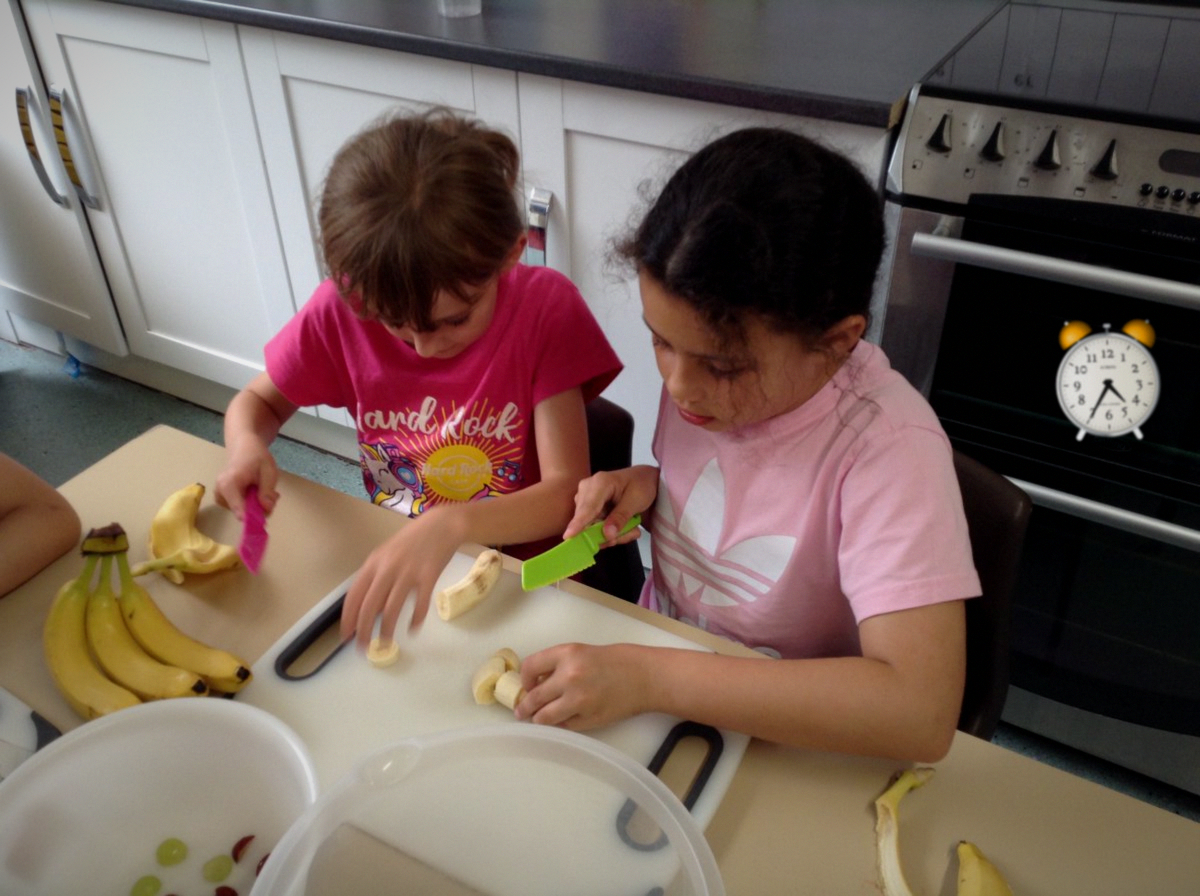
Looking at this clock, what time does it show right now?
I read 4:35
